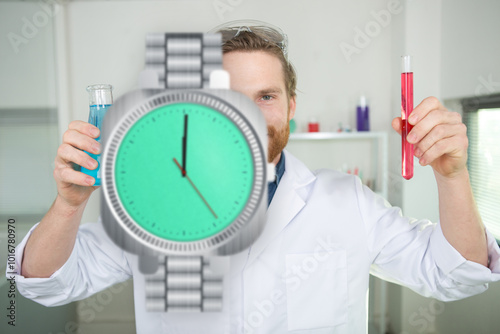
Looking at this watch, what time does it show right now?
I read 12:00:24
